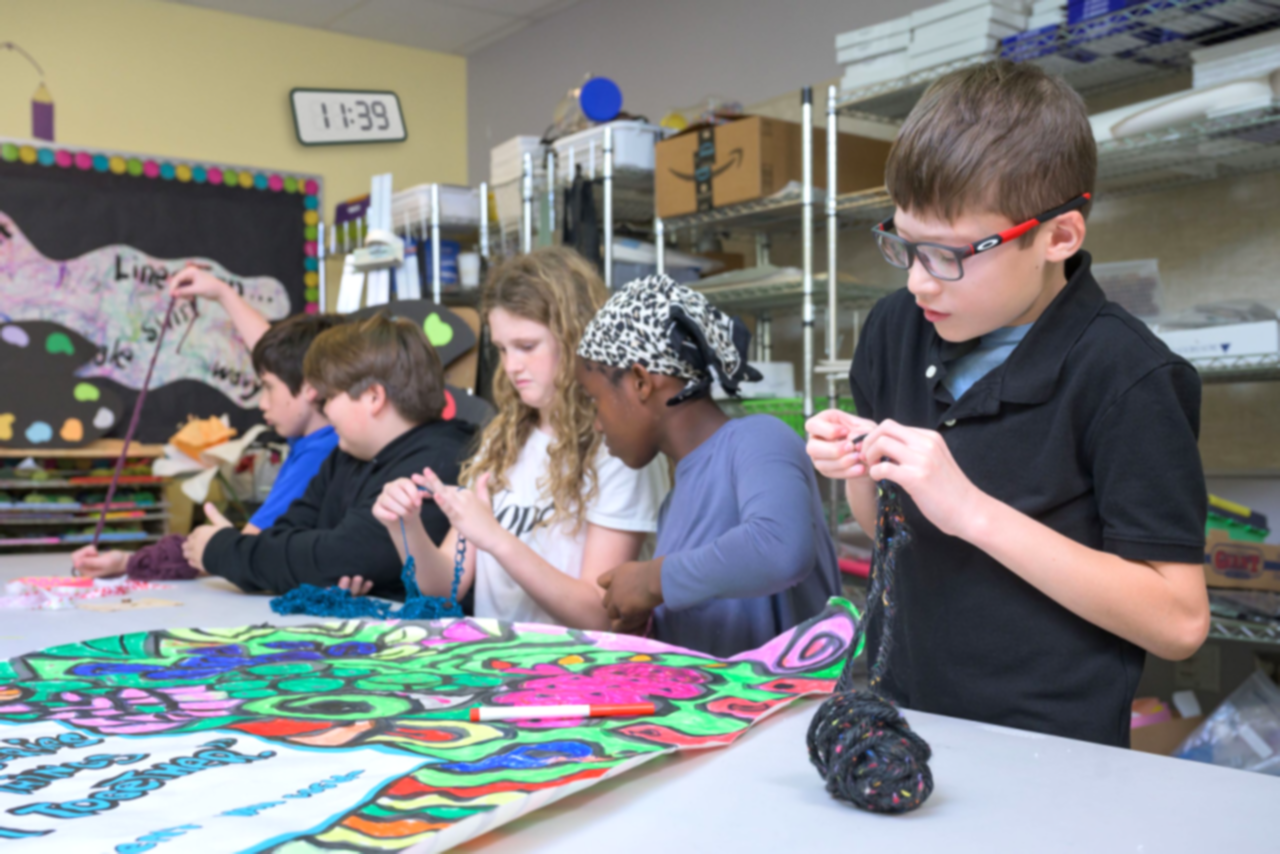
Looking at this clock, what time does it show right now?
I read 11:39
